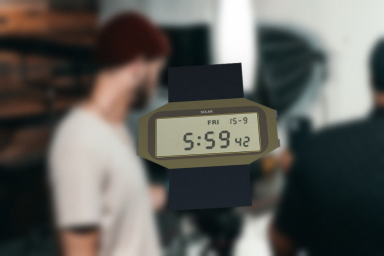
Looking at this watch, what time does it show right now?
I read 5:59:42
